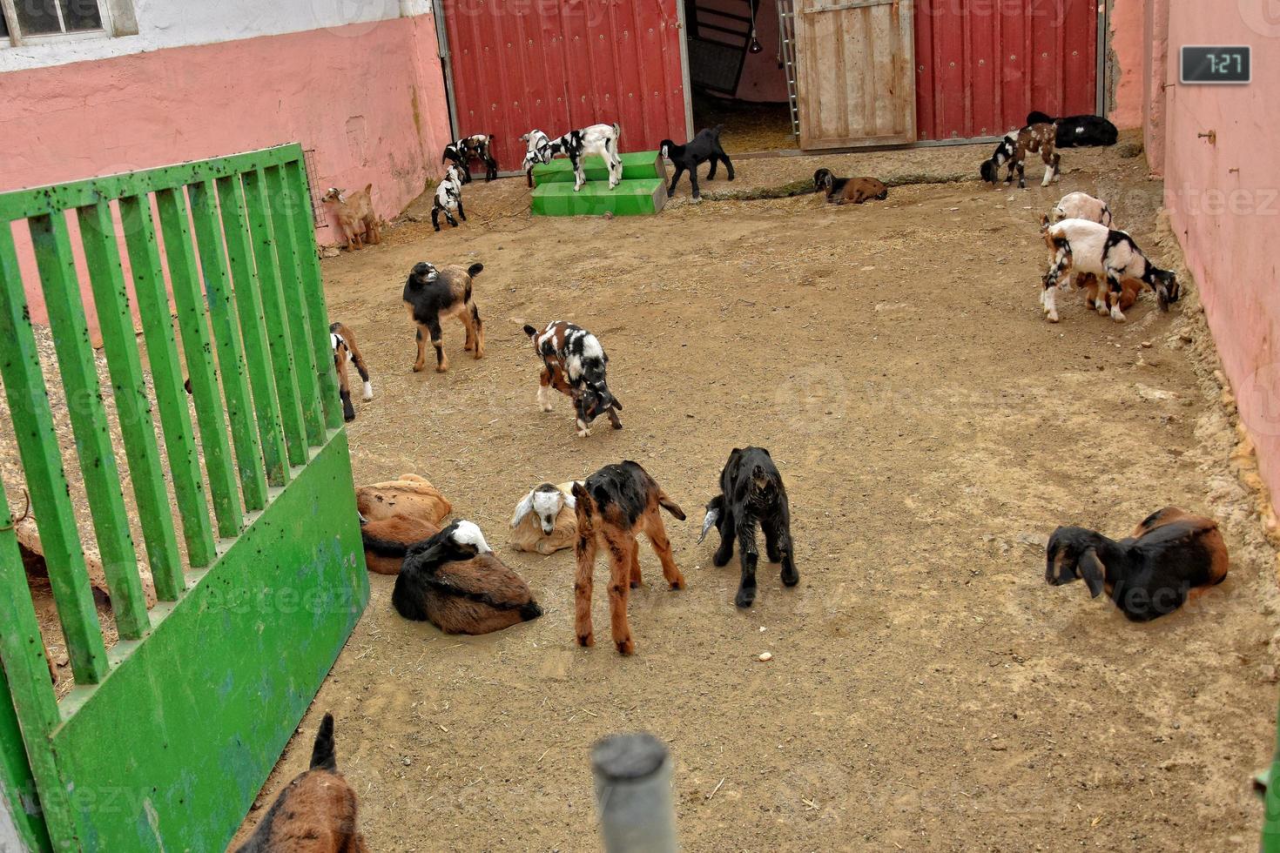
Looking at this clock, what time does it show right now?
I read 7:27
